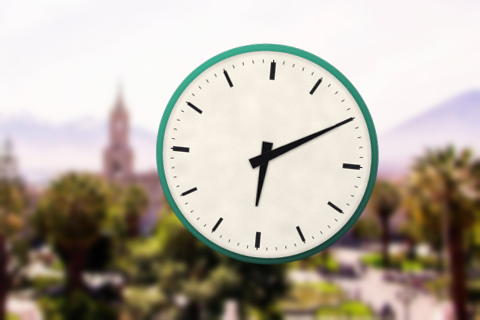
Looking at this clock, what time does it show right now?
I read 6:10
